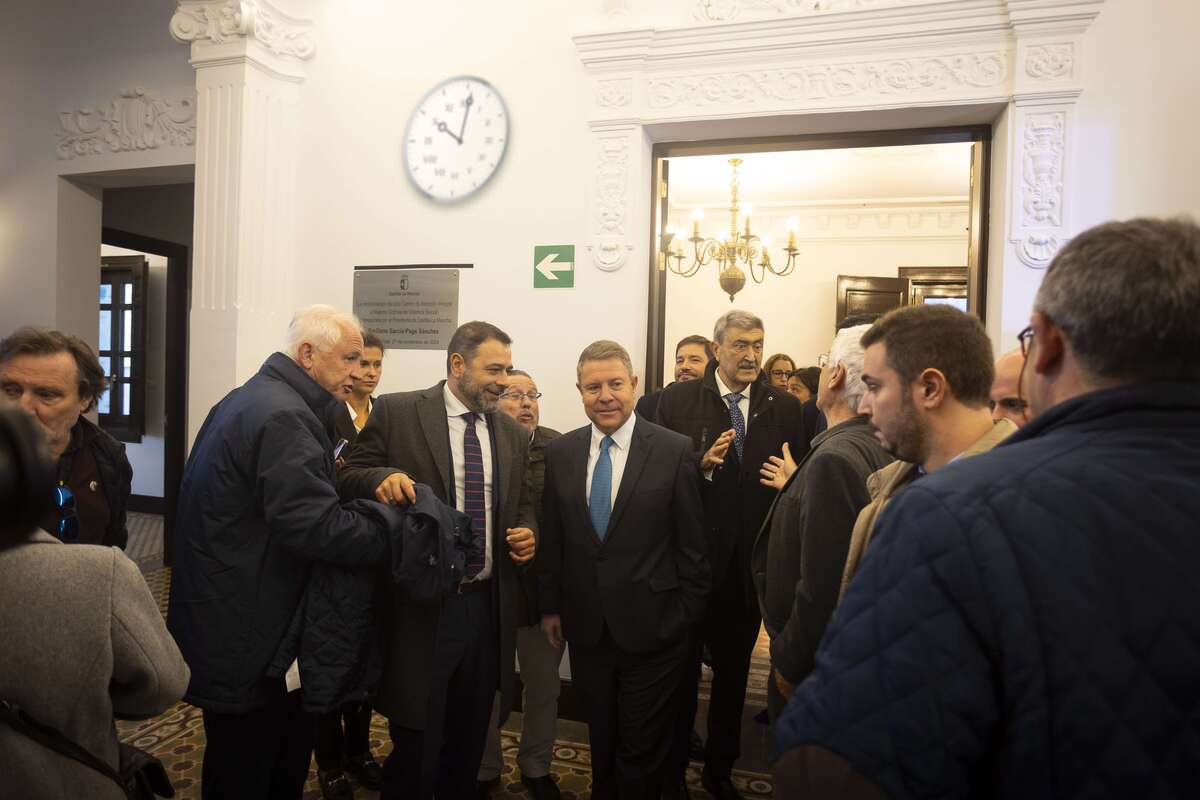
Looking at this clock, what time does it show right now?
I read 10:01
